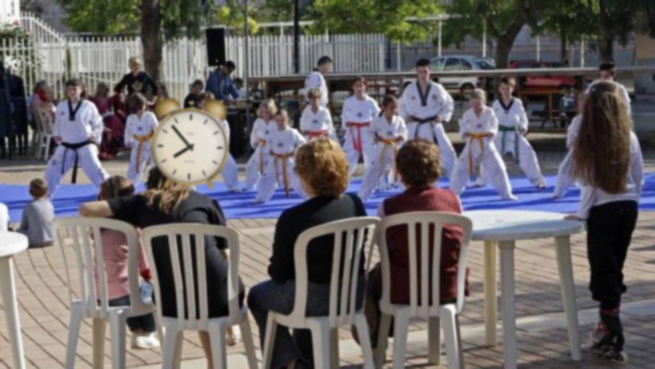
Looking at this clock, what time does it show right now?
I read 7:53
